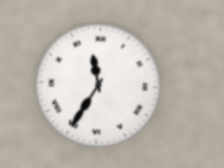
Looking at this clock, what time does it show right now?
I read 11:35
